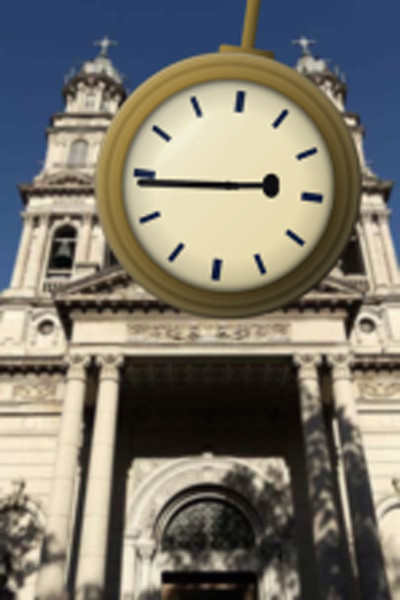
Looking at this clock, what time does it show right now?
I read 2:44
